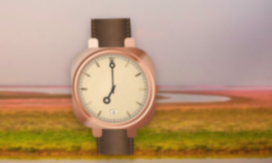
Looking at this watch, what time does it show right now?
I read 7:00
